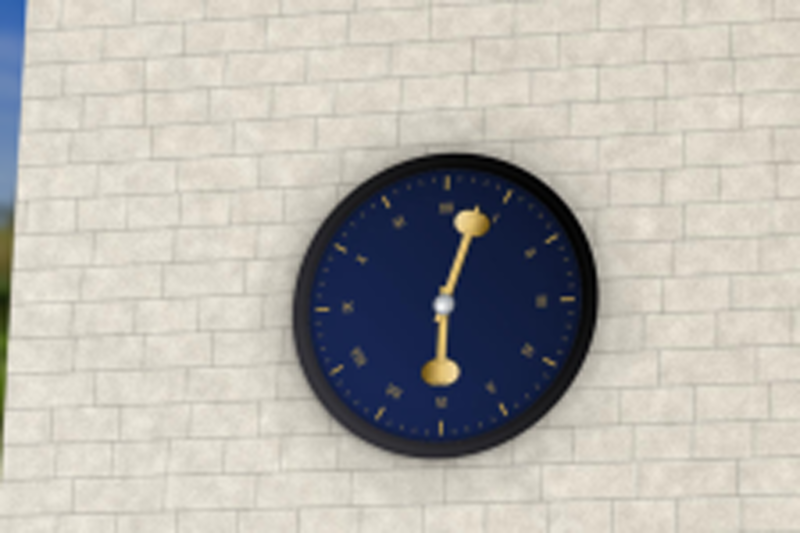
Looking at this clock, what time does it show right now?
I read 6:03
